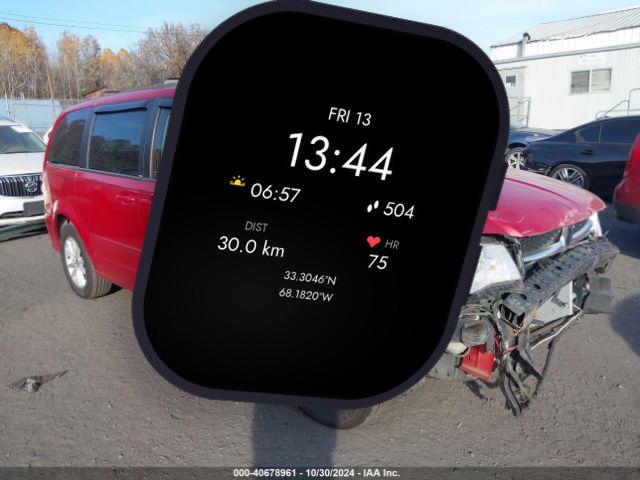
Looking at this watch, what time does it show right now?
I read 13:44
